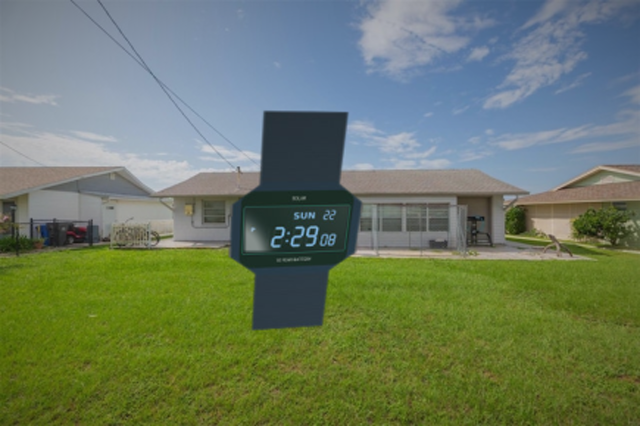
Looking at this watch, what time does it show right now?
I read 2:29:08
